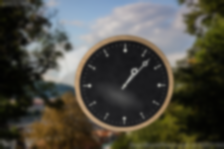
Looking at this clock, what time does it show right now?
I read 1:07
